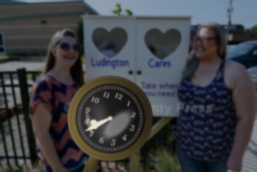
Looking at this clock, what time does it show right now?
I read 7:37
